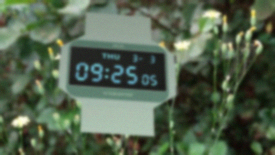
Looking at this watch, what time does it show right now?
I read 9:25
